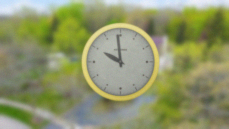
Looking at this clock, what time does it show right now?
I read 9:59
